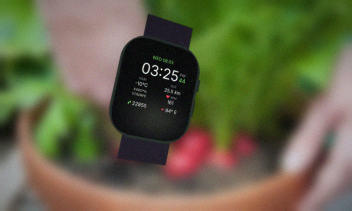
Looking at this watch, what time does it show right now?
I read 3:25
